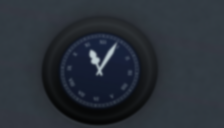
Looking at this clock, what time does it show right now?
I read 11:04
